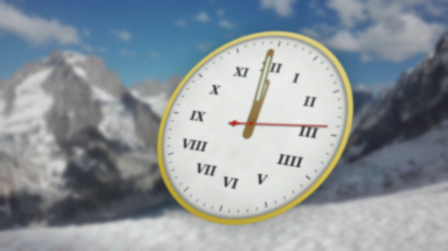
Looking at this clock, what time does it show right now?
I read 11:59:14
